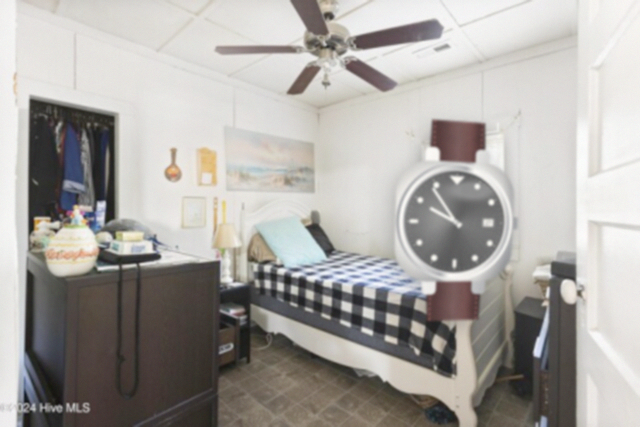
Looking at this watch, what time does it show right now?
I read 9:54
